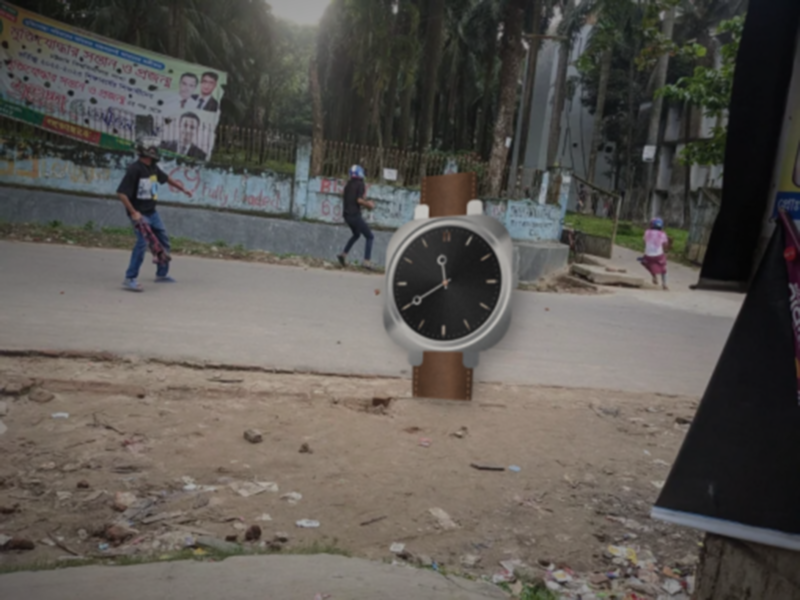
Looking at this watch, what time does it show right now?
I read 11:40
